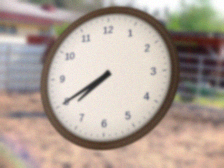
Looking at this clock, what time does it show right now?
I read 7:40
